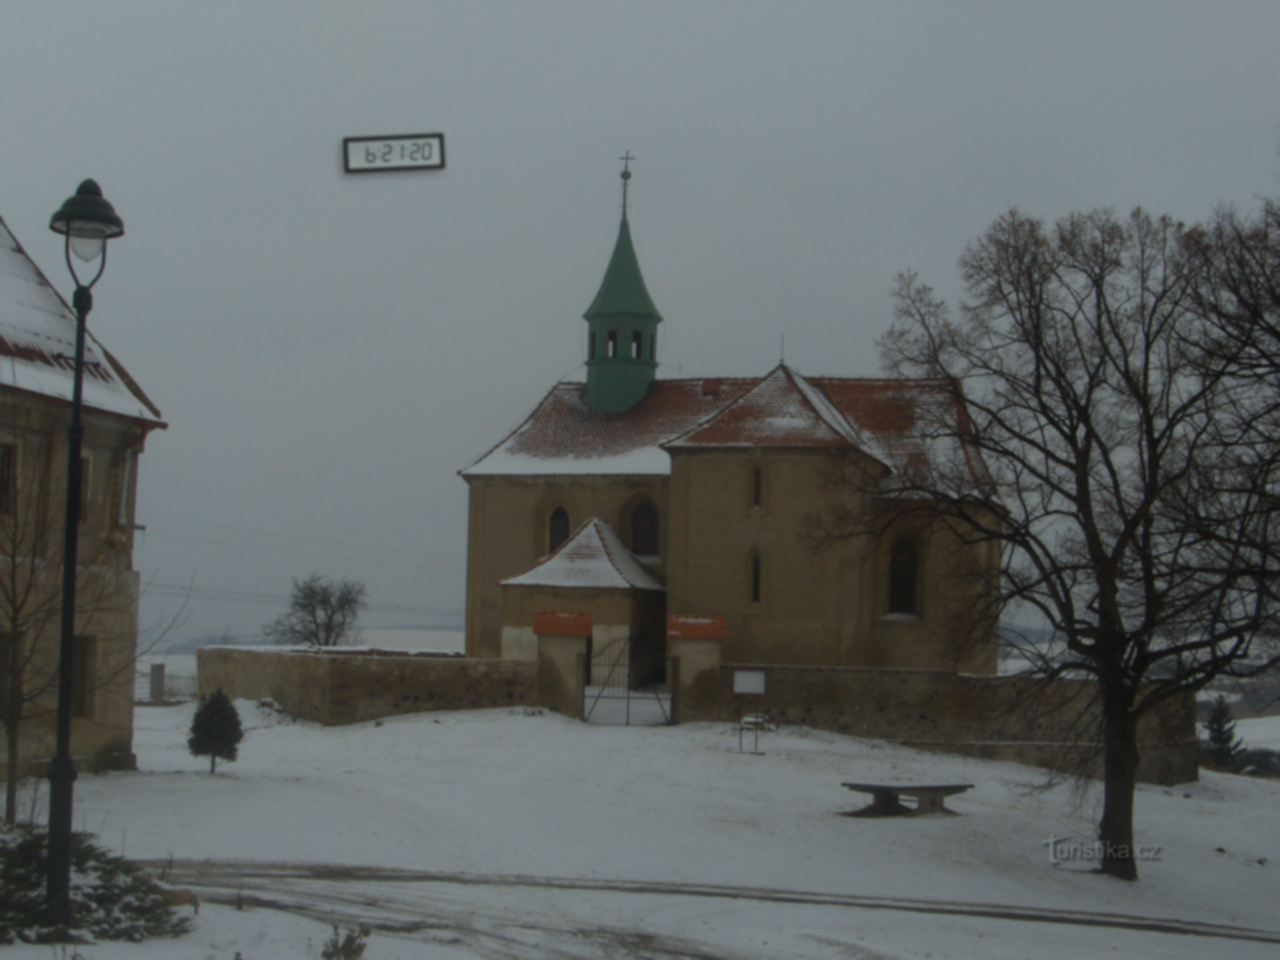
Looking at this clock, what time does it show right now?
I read 6:21:20
